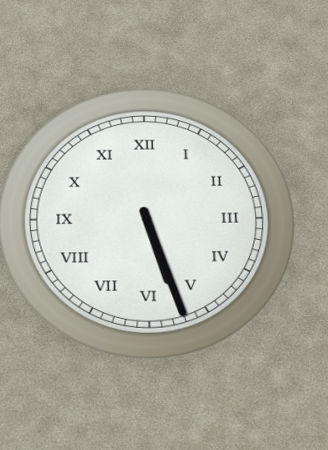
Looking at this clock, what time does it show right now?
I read 5:27
